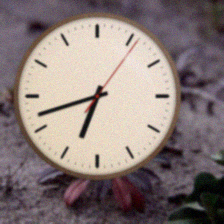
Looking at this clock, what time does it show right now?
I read 6:42:06
